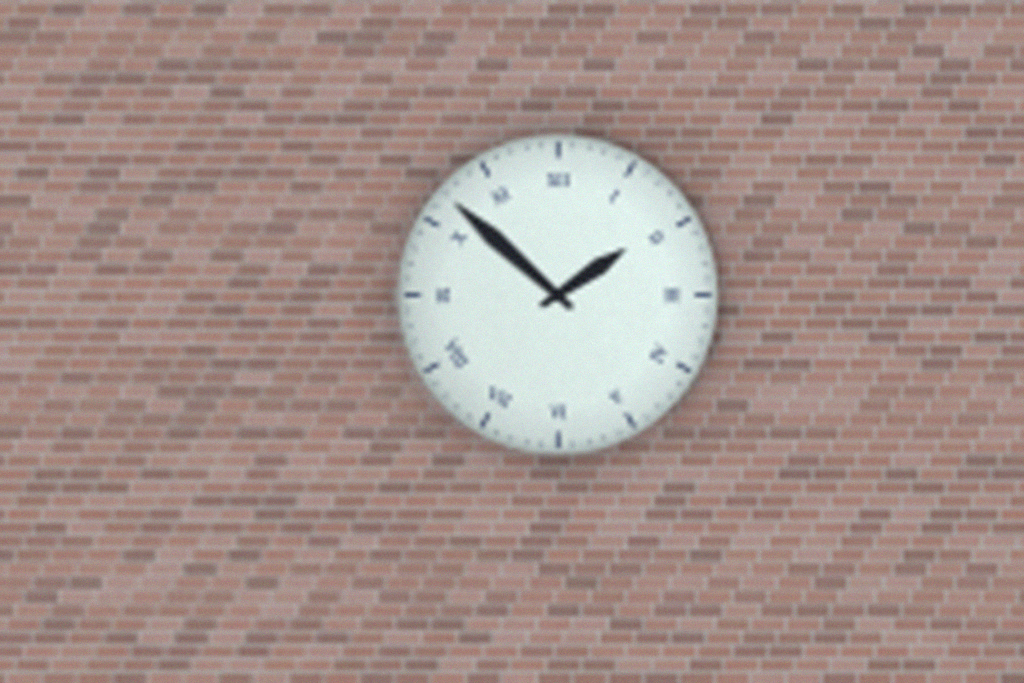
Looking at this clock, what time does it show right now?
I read 1:52
